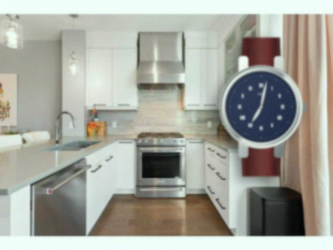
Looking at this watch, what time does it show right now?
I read 7:02
